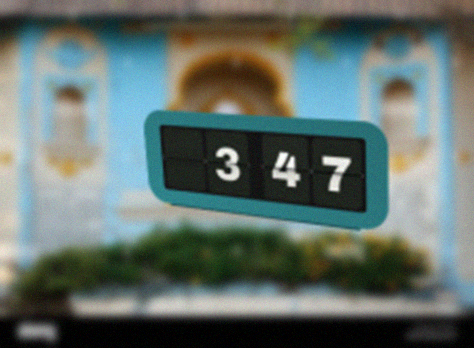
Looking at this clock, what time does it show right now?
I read 3:47
